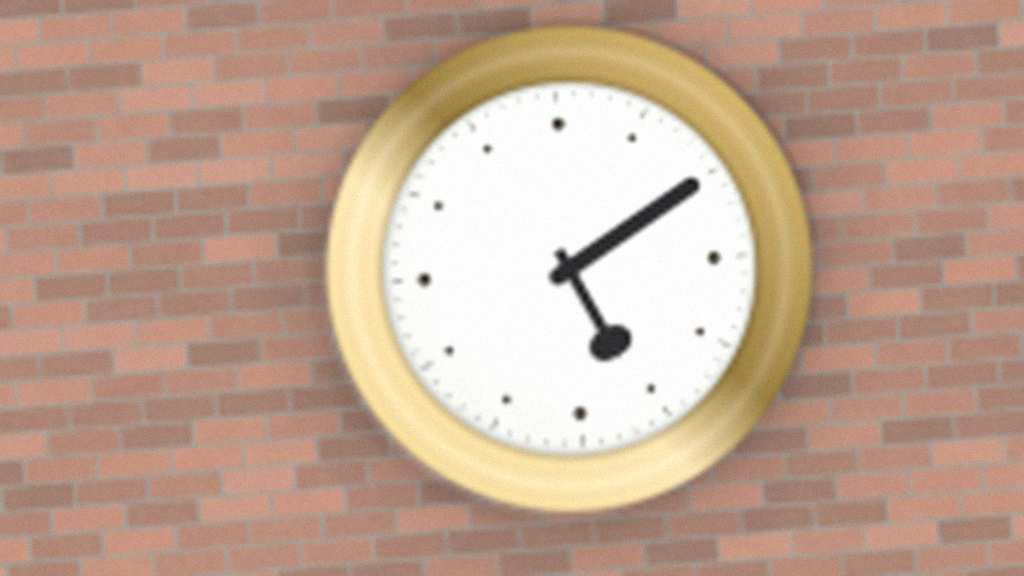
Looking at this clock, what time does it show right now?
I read 5:10
